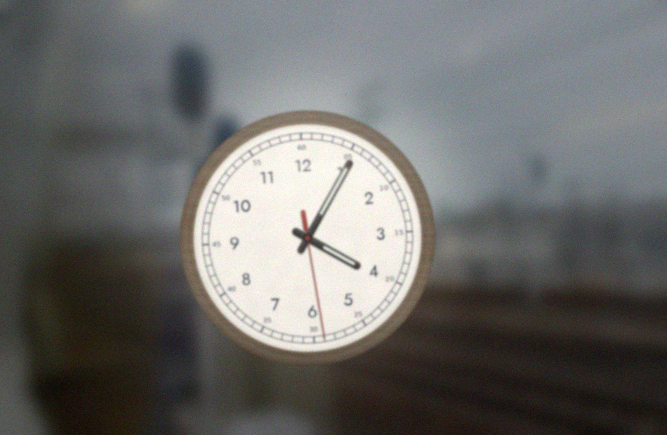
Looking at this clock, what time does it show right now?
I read 4:05:29
